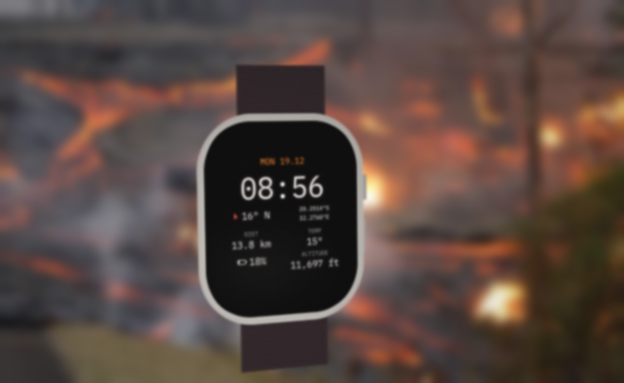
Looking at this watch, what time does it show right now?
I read 8:56
